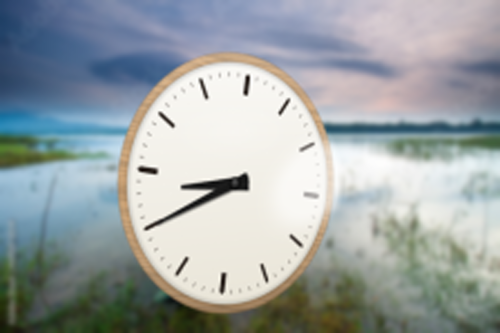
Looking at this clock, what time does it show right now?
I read 8:40
